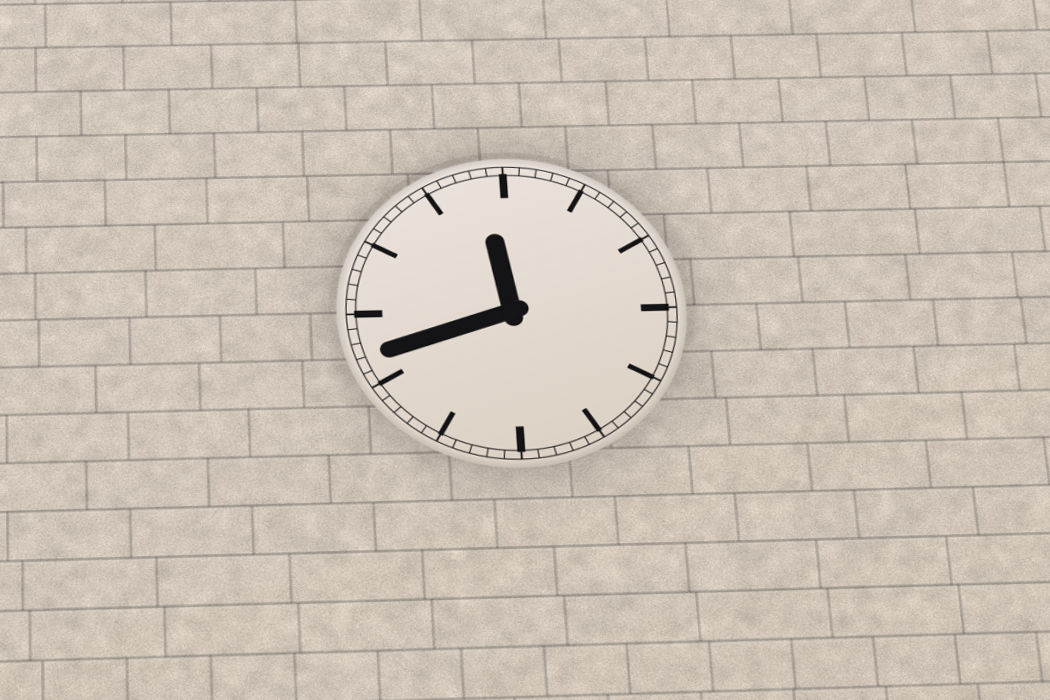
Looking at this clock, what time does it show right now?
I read 11:42
